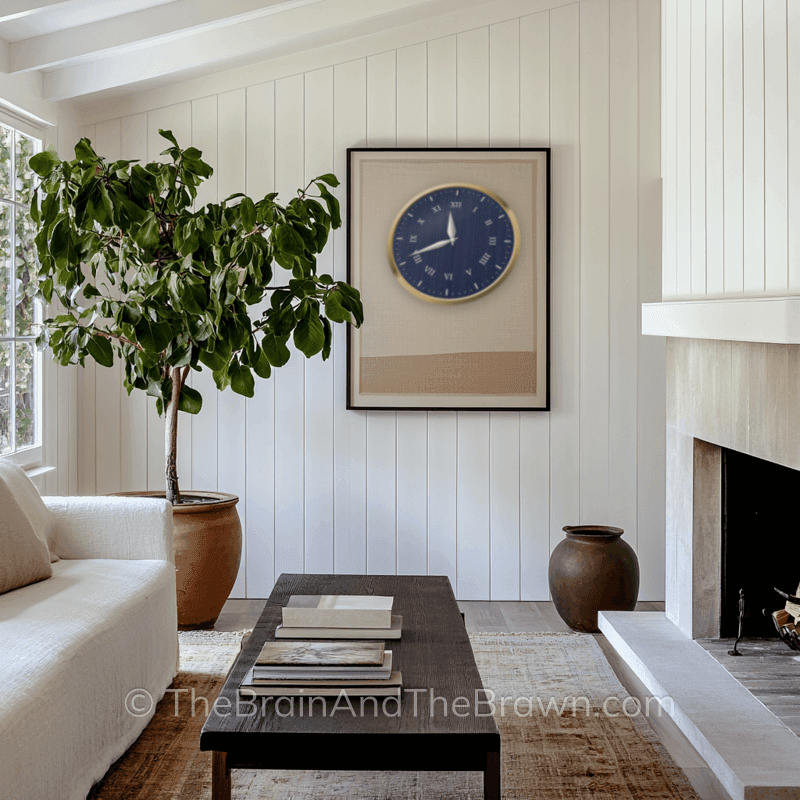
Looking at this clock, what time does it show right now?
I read 11:41
